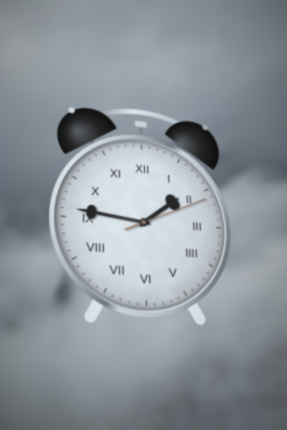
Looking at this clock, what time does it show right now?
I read 1:46:11
